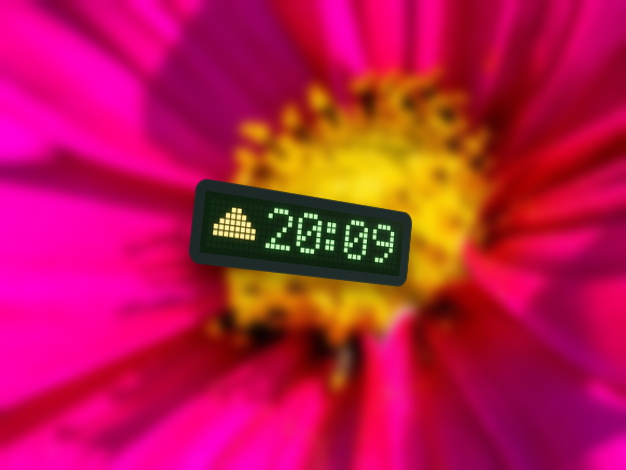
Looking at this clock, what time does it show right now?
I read 20:09
